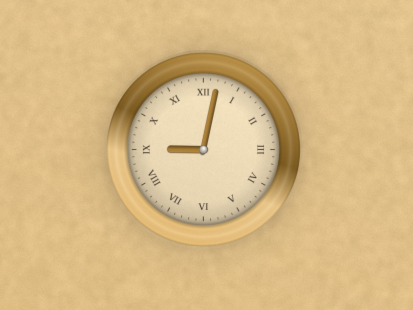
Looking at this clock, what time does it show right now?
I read 9:02
